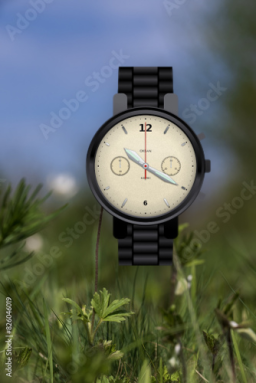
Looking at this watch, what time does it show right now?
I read 10:20
